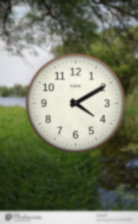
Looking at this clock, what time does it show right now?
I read 4:10
